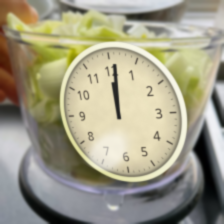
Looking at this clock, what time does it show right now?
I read 12:01
